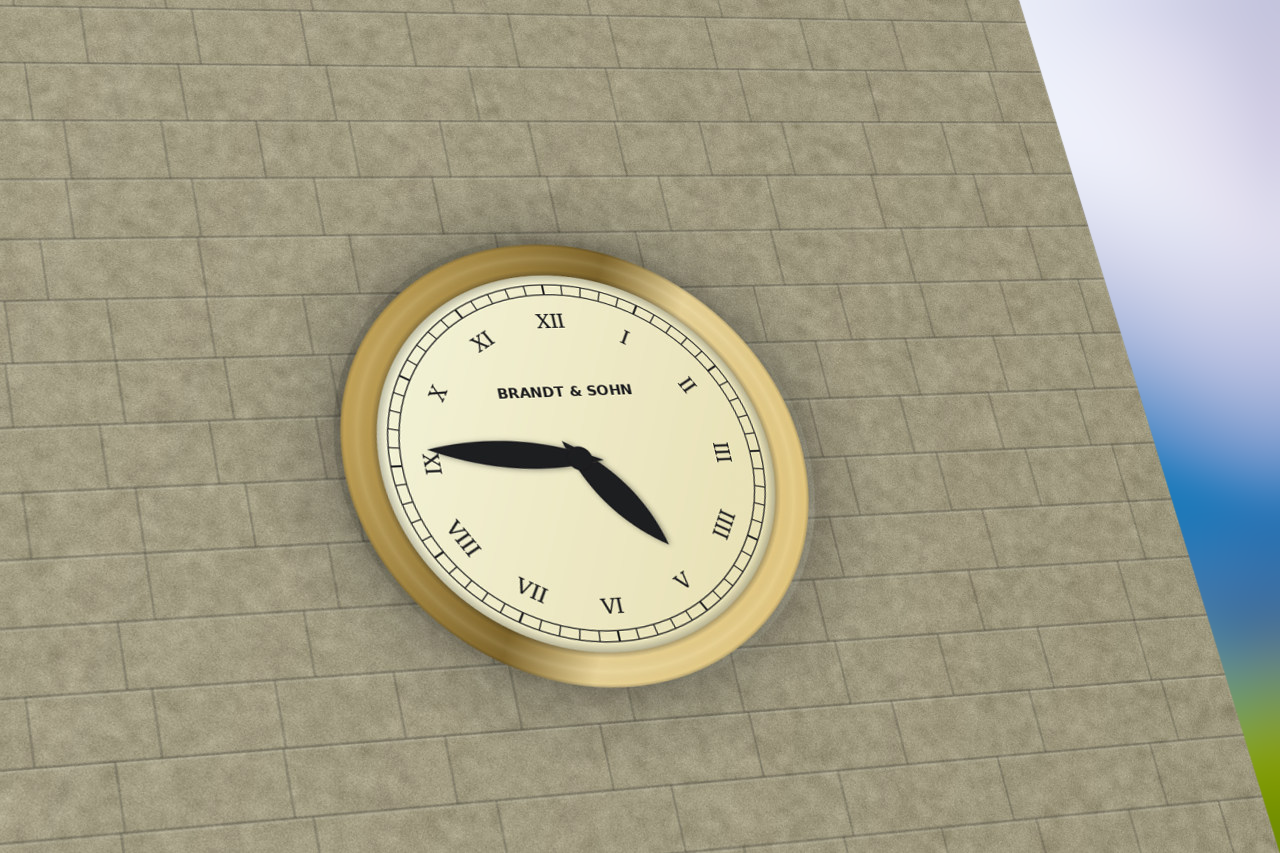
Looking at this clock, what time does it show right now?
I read 4:46
